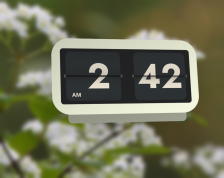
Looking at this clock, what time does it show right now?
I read 2:42
